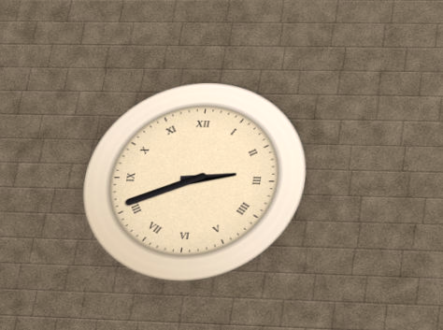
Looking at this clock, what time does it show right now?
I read 2:41
